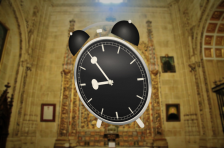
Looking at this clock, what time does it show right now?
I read 8:55
